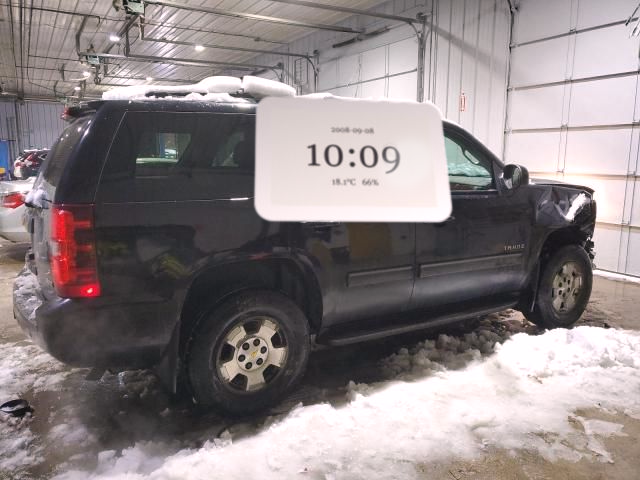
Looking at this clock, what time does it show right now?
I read 10:09
